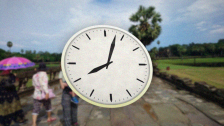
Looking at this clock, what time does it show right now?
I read 8:03
